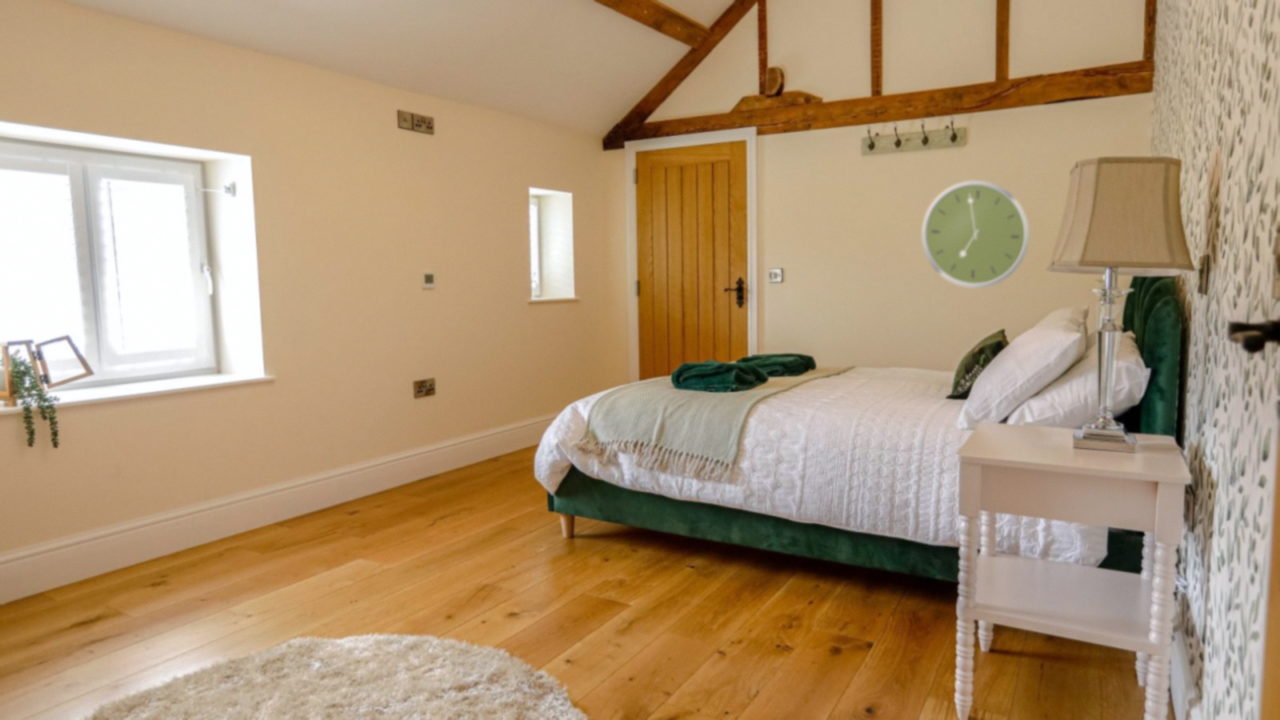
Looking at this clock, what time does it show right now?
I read 6:58
